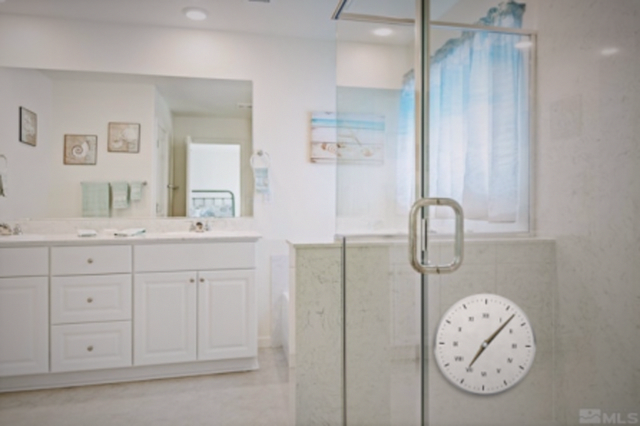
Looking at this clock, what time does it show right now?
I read 7:07
